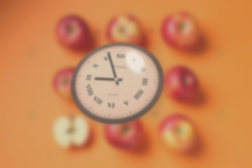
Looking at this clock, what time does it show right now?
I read 8:56
